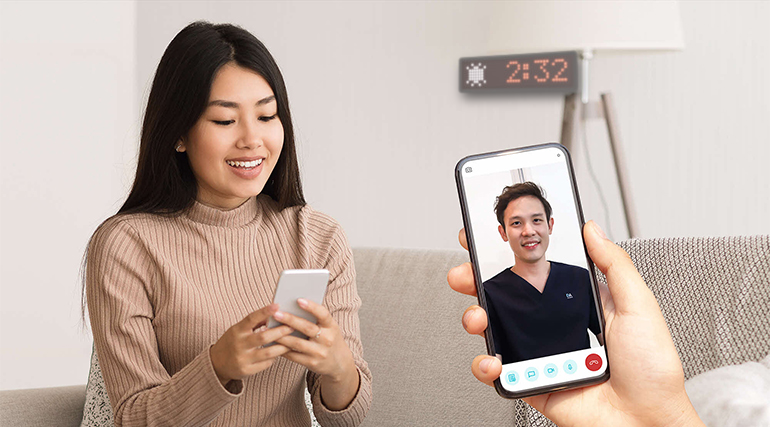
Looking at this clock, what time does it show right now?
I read 2:32
